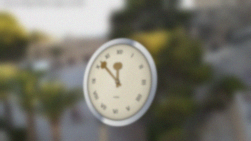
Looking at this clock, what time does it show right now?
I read 11:52
